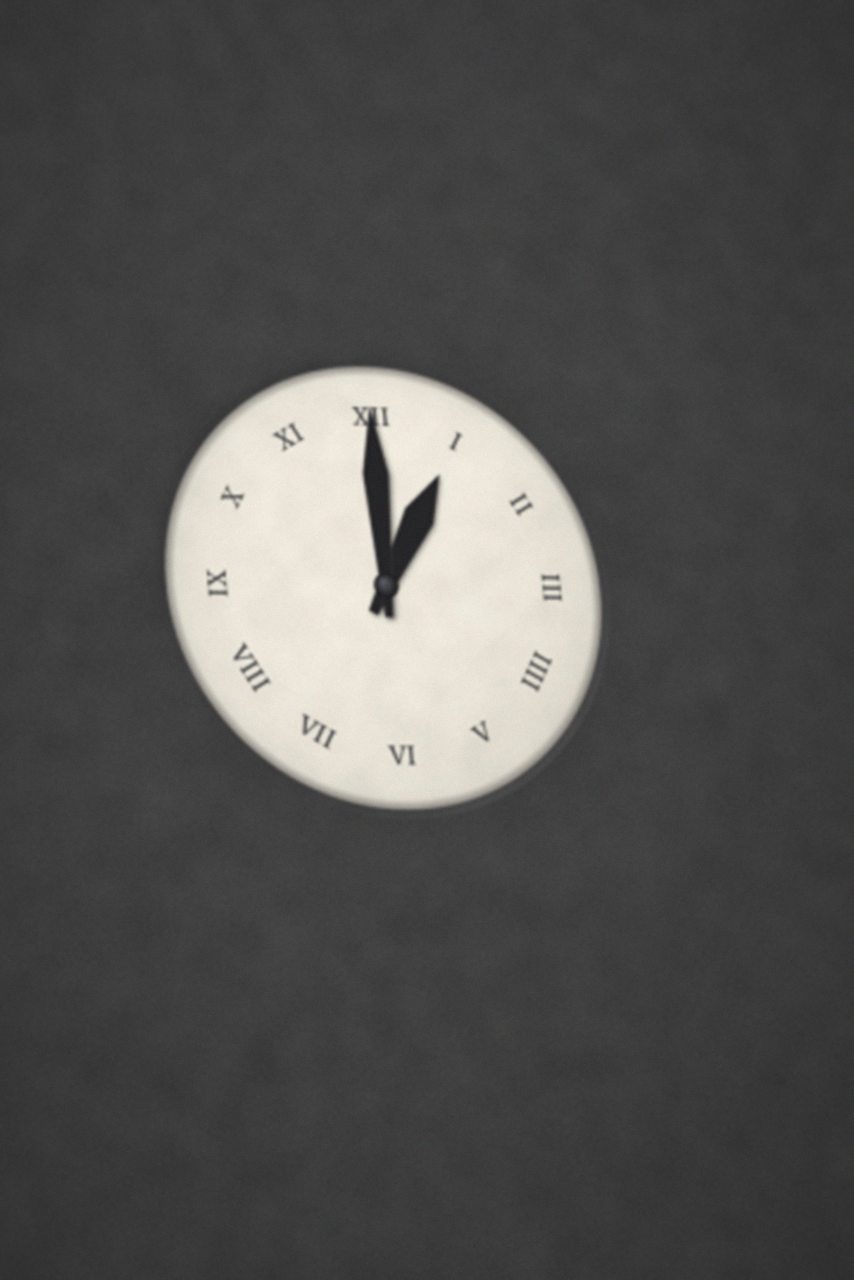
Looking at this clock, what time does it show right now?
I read 1:00
